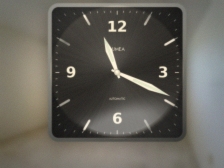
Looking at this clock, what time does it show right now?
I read 11:19
